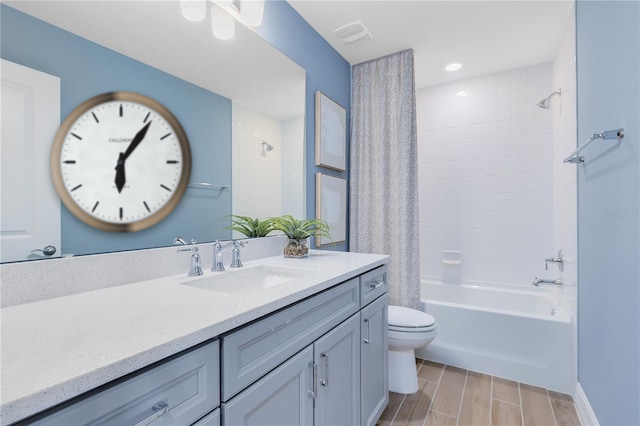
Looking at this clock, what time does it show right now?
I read 6:06
